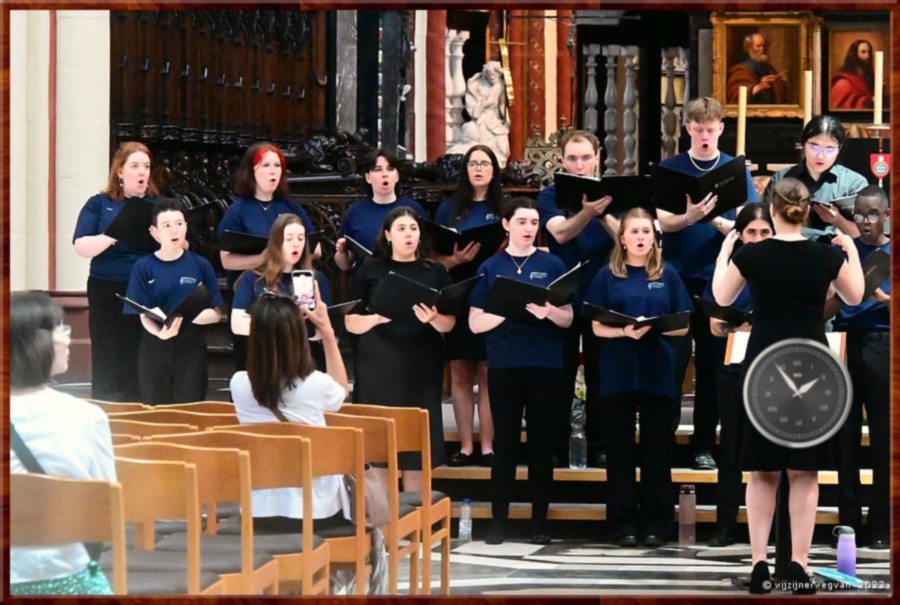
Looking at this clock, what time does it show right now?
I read 1:54
